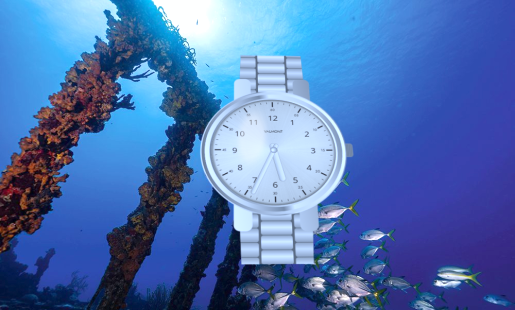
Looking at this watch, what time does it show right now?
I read 5:34
